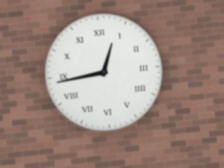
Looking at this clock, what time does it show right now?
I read 12:44
